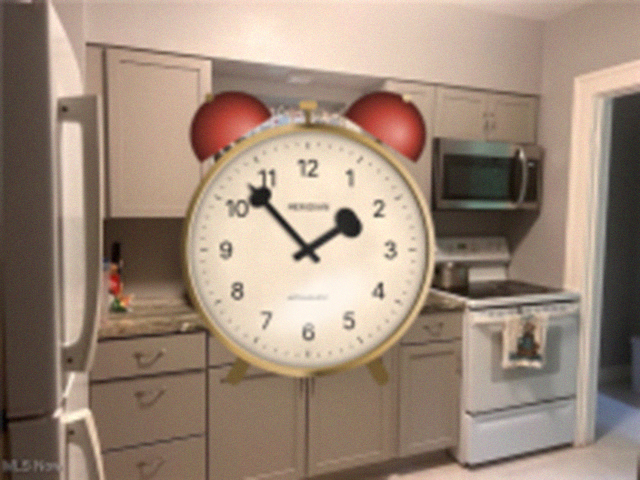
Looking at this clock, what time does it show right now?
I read 1:53
